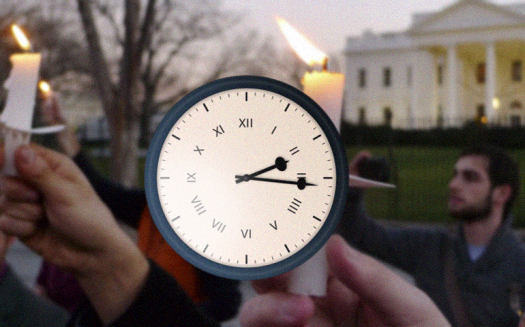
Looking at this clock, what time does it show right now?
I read 2:16
